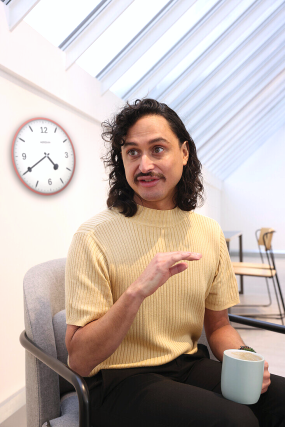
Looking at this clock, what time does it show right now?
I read 4:40
